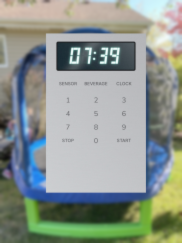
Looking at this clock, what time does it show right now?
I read 7:39
